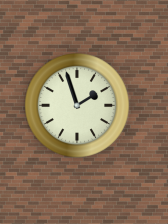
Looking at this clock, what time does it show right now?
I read 1:57
